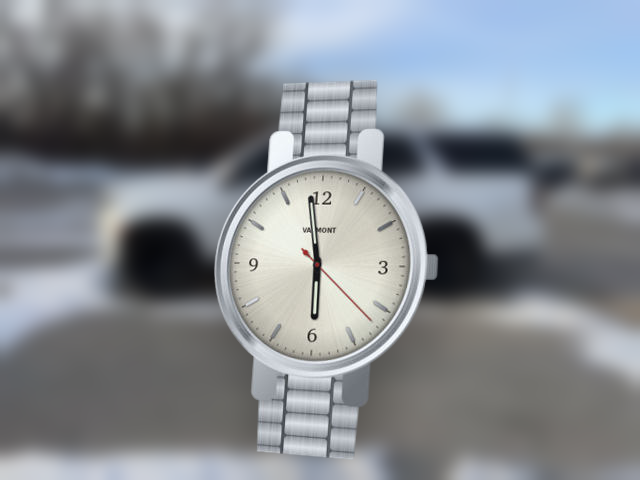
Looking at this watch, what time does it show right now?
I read 5:58:22
